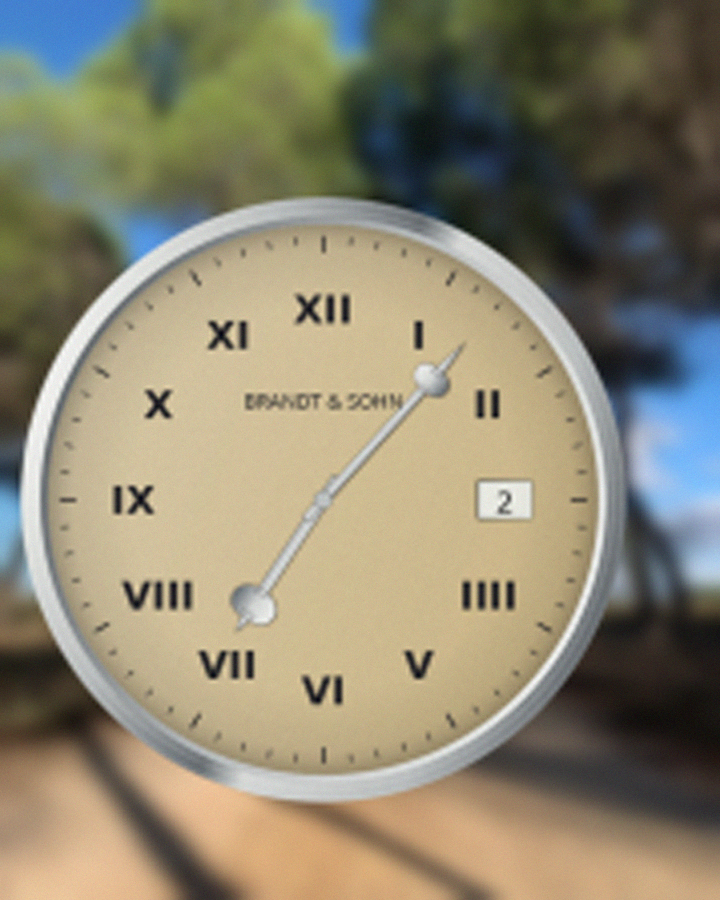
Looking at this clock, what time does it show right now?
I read 7:07
